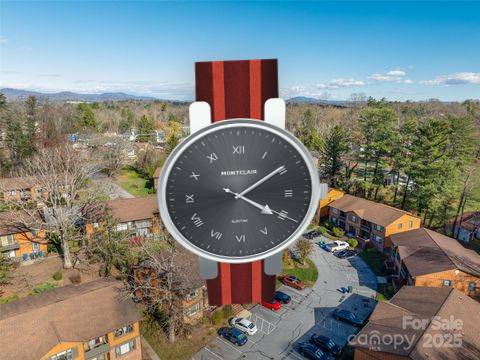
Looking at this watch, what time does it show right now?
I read 4:09:20
